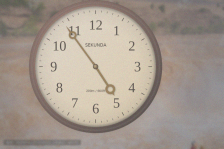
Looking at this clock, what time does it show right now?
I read 4:54
